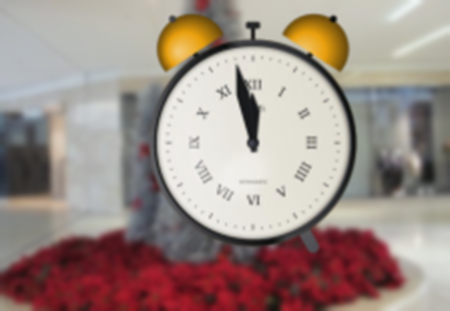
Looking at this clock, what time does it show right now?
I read 11:58
